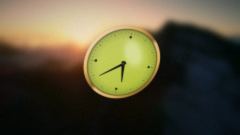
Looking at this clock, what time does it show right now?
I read 5:39
